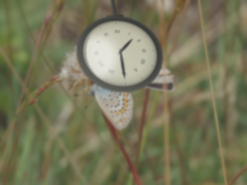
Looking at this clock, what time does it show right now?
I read 1:30
